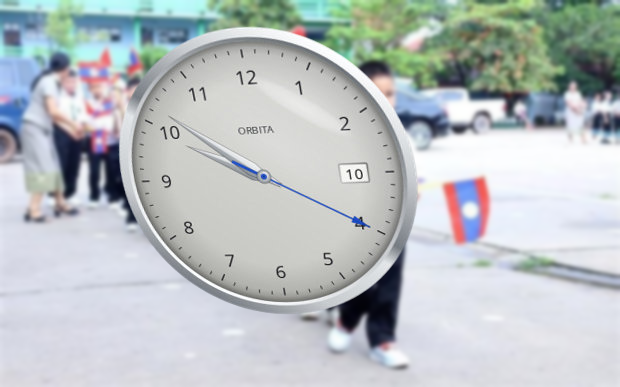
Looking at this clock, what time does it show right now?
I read 9:51:20
